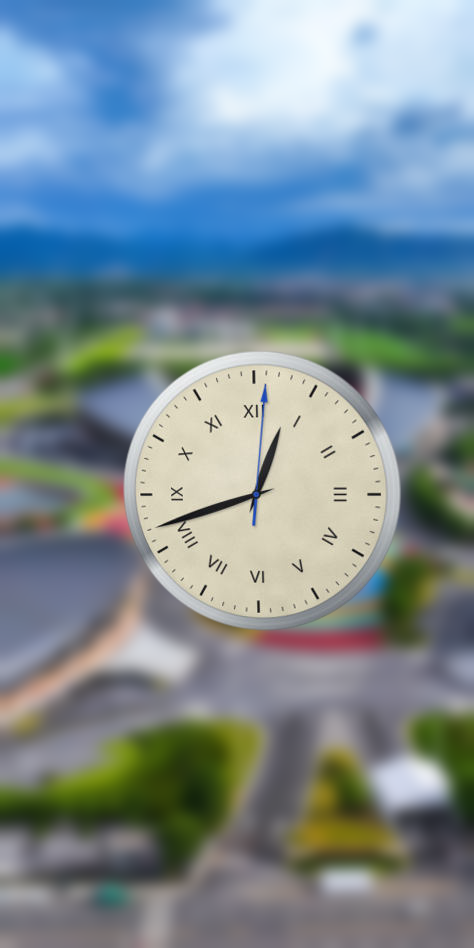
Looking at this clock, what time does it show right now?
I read 12:42:01
